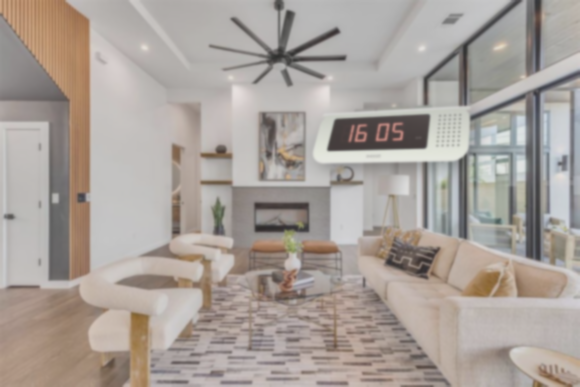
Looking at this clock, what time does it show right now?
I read 16:05
